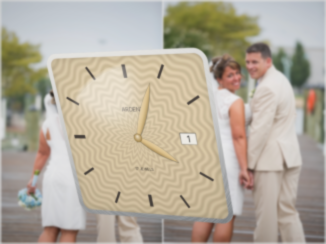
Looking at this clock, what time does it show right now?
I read 4:04
